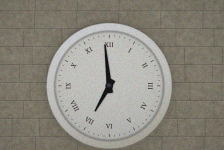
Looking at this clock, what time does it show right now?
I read 6:59
